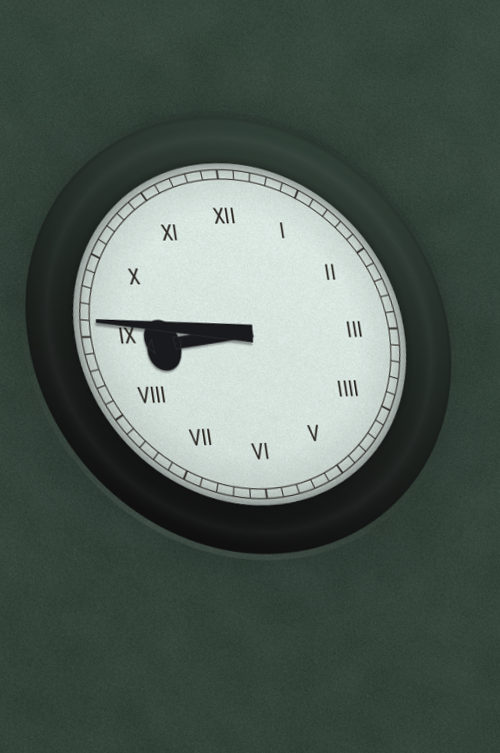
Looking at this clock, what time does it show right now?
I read 8:46
